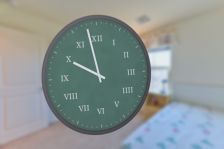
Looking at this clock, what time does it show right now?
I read 9:58
